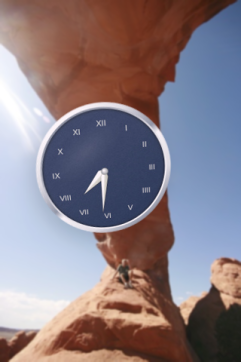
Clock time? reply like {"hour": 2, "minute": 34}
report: {"hour": 7, "minute": 31}
